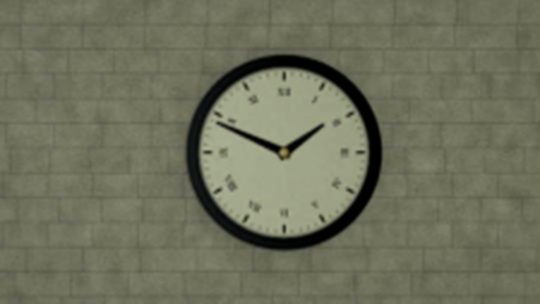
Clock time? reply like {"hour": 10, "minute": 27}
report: {"hour": 1, "minute": 49}
